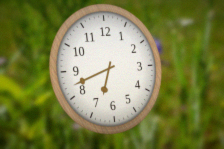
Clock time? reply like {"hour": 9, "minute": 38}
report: {"hour": 6, "minute": 42}
